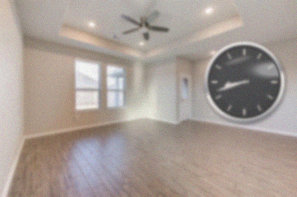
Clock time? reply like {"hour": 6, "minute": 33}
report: {"hour": 8, "minute": 42}
